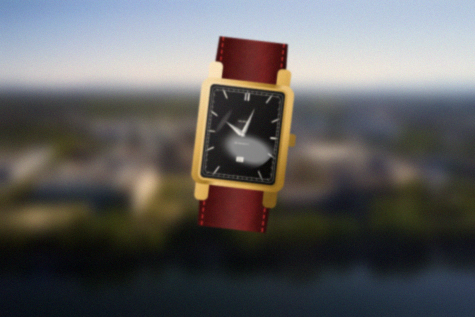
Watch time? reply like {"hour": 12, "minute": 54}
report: {"hour": 10, "minute": 3}
